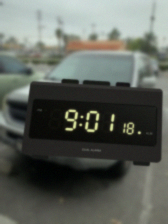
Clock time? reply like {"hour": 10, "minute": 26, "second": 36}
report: {"hour": 9, "minute": 1, "second": 18}
